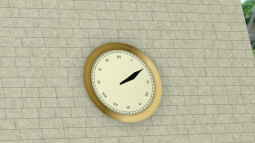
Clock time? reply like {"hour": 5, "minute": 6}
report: {"hour": 2, "minute": 10}
